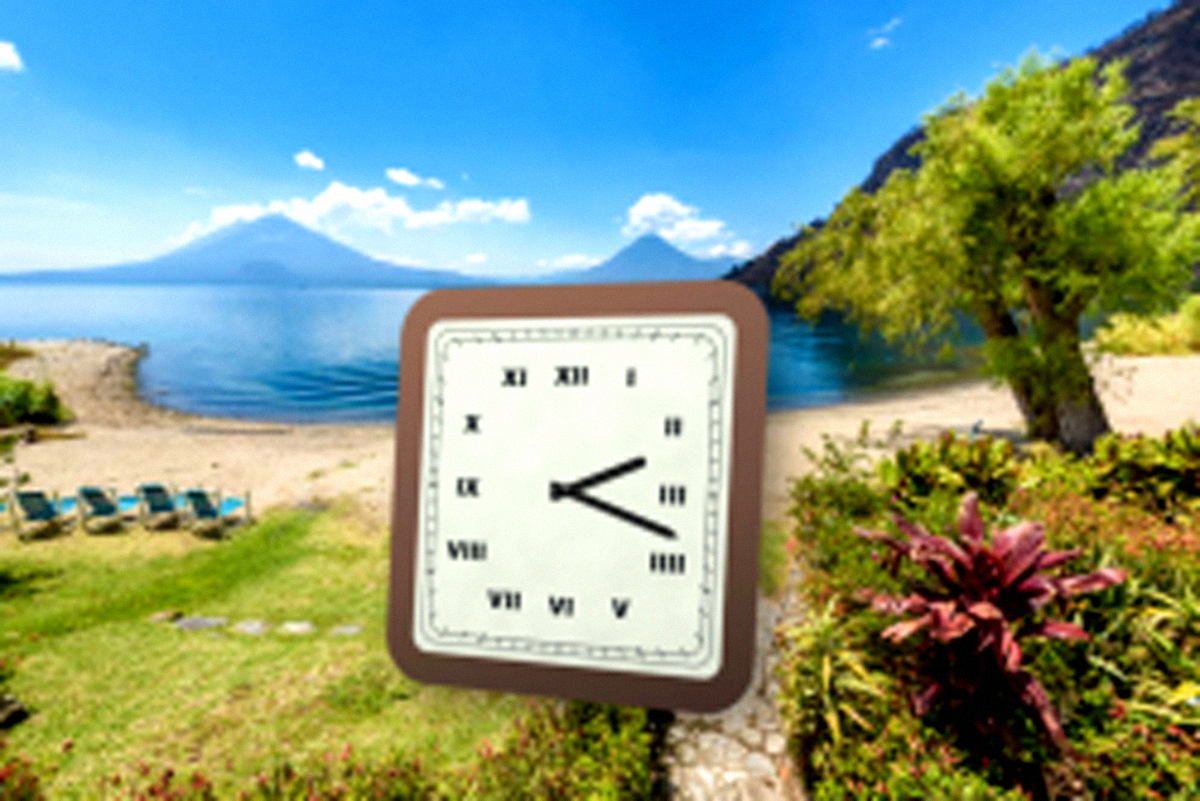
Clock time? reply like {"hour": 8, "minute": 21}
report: {"hour": 2, "minute": 18}
